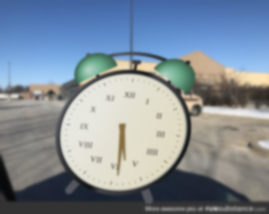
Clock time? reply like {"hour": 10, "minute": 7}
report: {"hour": 5, "minute": 29}
